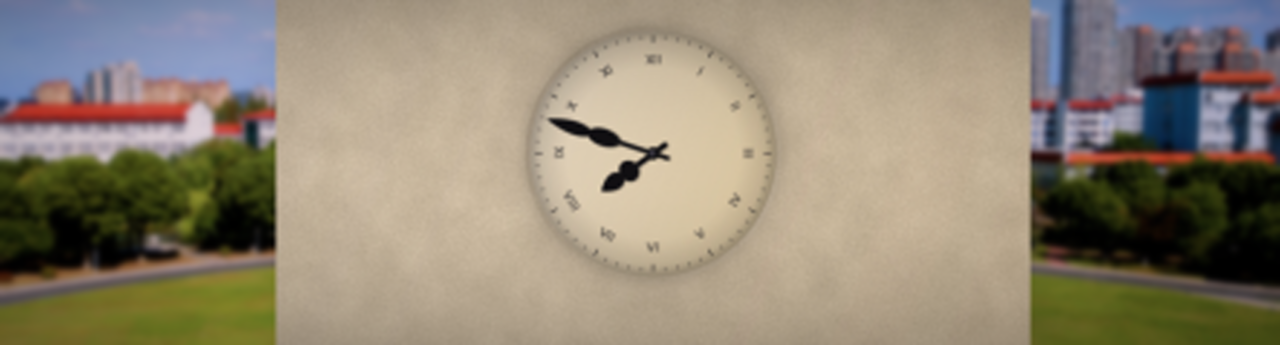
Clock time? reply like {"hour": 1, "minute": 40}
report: {"hour": 7, "minute": 48}
